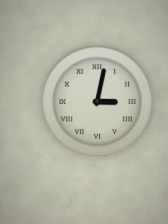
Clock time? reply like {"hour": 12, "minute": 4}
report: {"hour": 3, "minute": 2}
